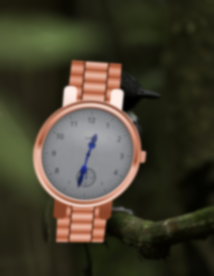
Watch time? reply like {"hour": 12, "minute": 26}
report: {"hour": 12, "minute": 32}
